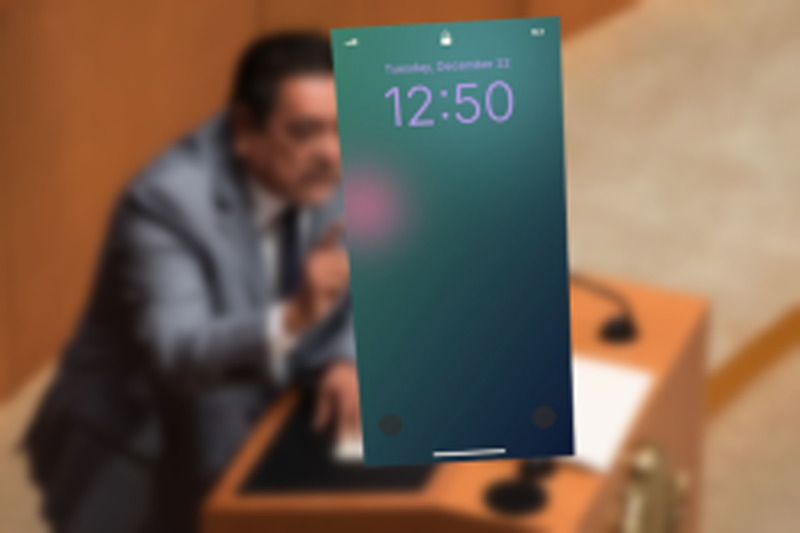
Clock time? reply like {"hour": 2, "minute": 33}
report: {"hour": 12, "minute": 50}
